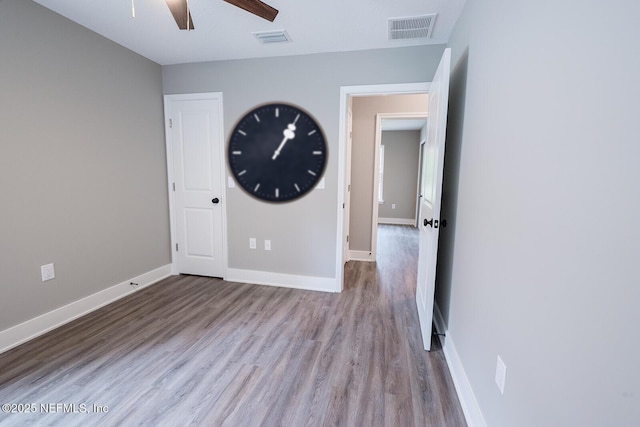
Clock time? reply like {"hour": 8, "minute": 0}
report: {"hour": 1, "minute": 5}
